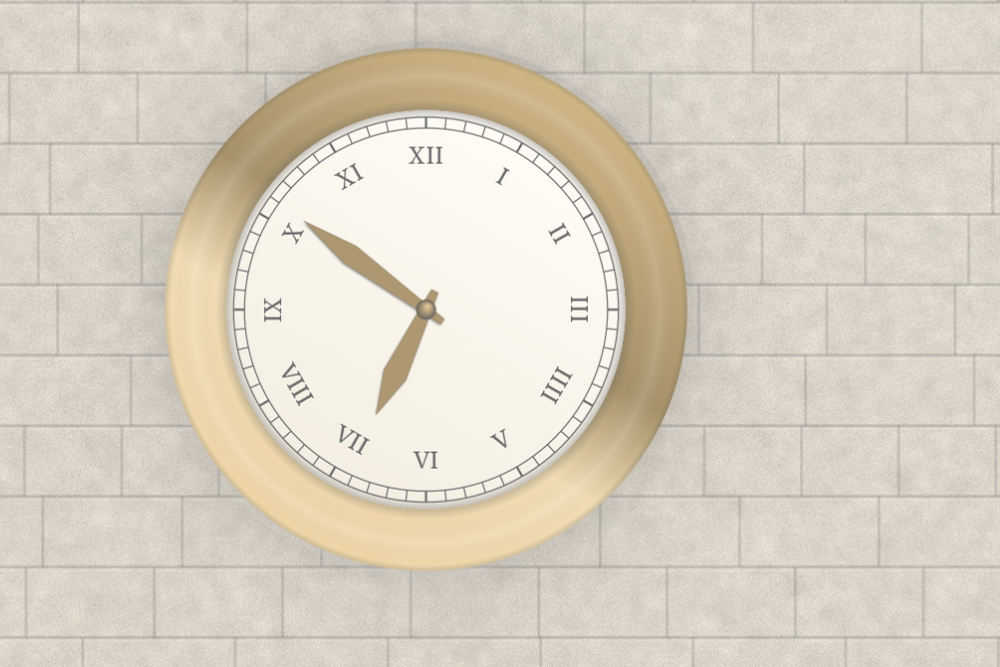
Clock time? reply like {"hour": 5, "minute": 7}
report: {"hour": 6, "minute": 51}
